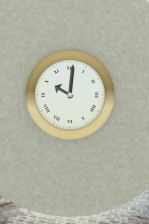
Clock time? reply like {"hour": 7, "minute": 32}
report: {"hour": 10, "minute": 1}
